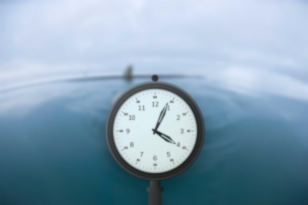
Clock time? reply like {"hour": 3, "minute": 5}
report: {"hour": 4, "minute": 4}
